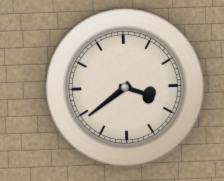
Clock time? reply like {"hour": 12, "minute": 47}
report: {"hour": 3, "minute": 39}
